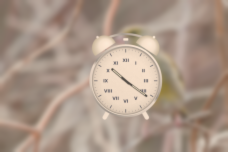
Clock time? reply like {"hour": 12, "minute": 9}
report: {"hour": 10, "minute": 21}
